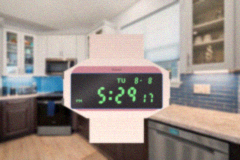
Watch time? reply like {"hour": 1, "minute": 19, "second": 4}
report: {"hour": 5, "minute": 29, "second": 17}
